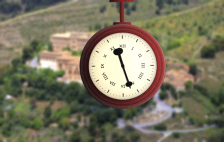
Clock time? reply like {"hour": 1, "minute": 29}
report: {"hour": 11, "minute": 27}
